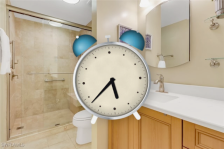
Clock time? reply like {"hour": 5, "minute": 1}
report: {"hour": 5, "minute": 38}
